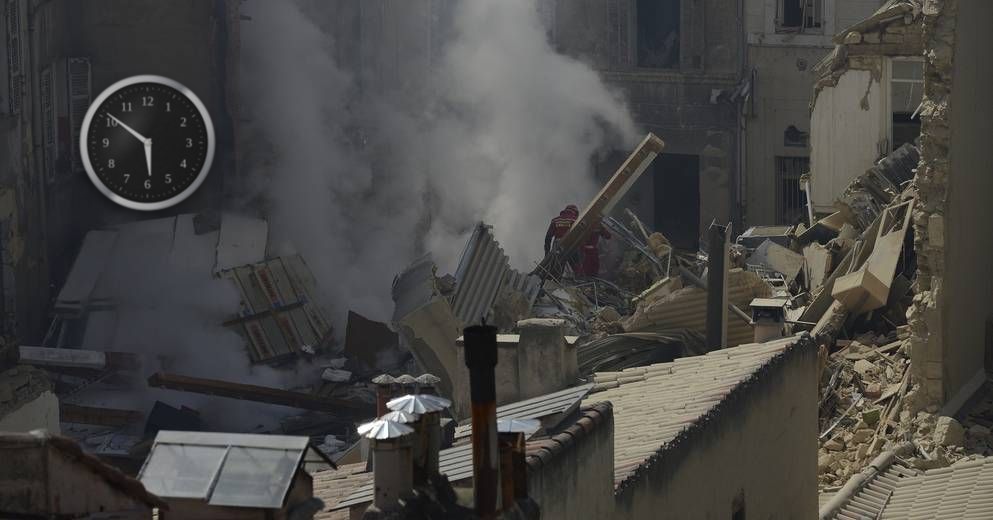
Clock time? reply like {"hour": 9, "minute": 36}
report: {"hour": 5, "minute": 51}
